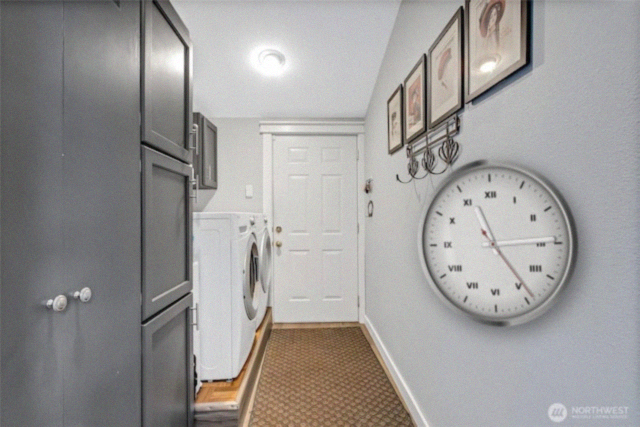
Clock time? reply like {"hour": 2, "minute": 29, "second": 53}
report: {"hour": 11, "minute": 14, "second": 24}
